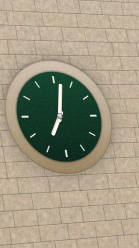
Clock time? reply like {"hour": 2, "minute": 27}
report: {"hour": 7, "minute": 2}
